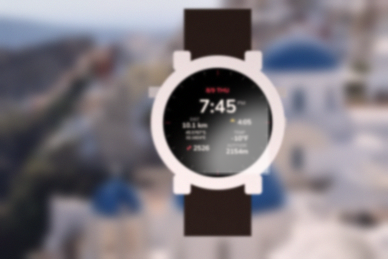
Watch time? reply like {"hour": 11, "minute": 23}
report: {"hour": 7, "minute": 45}
